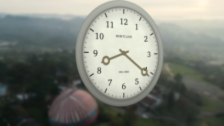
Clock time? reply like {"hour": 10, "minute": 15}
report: {"hour": 8, "minute": 21}
